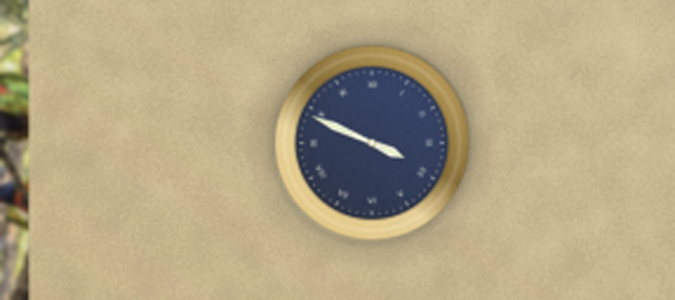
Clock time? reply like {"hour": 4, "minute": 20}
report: {"hour": 3, "minute": 49}
